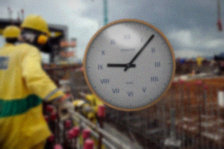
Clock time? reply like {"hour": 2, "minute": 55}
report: {"hour": 9, "minute": 7}
